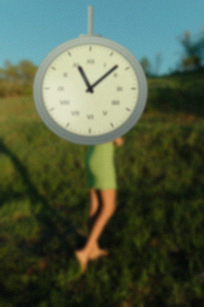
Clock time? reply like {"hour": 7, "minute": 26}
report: {"hour": 11, "minute": 8}
